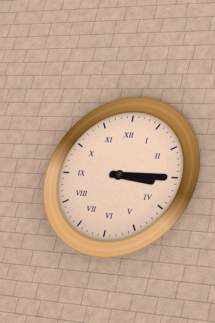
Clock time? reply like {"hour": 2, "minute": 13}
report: {"hour": 3, "minute": 15}
